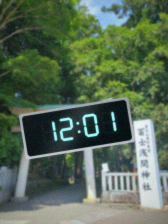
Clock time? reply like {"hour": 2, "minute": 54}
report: {"hour": 12, "minute": 1}
